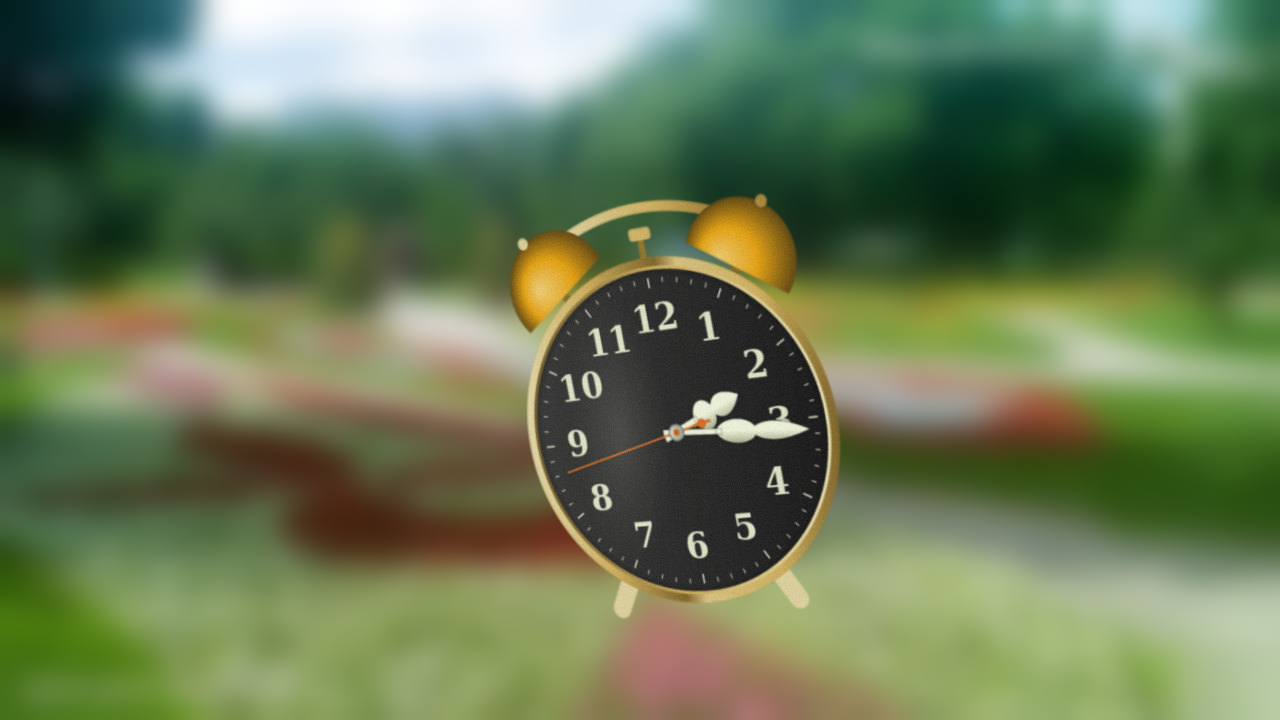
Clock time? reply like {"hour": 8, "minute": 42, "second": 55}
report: {"hour": 2, "minute": 15, "second": 43}
